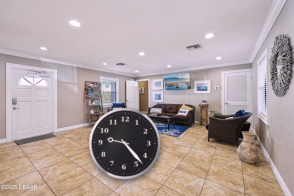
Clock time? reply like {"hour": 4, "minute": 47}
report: {"hour": 9, "minute": 23}
